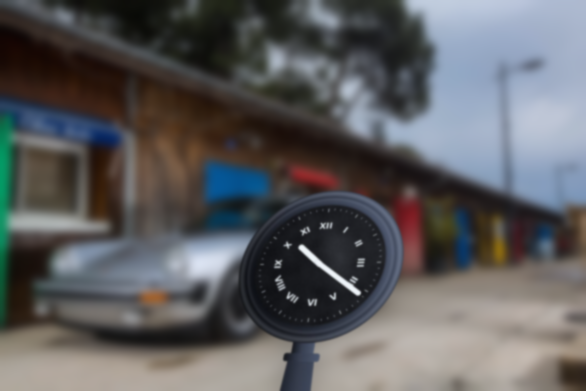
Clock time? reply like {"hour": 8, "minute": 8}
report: {"hour": 10, "minute": 21}
